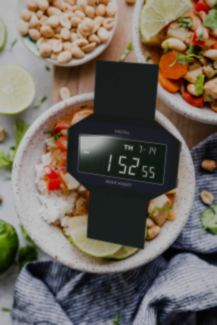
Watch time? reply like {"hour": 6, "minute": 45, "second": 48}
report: {"hour": 1, "minute": 52, "second": 55}
